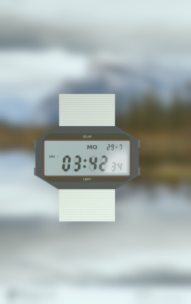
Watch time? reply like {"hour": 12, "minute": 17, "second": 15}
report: {"hour": 3, "minute": 42, "second": 34}
